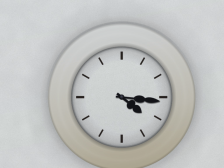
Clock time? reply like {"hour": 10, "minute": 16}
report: {"hour": 4, "minute": 16}
